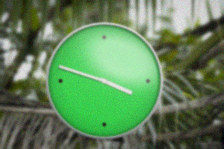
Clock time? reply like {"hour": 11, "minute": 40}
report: {"hour": 3, "minute": 48}
